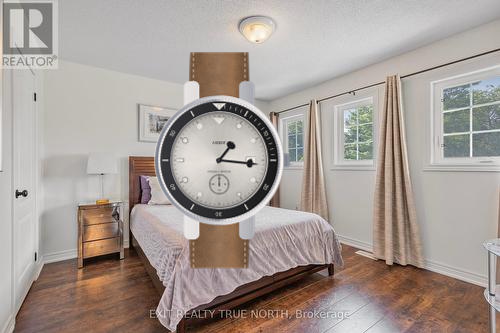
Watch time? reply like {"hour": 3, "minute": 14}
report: {"hour": 1, "minute": 16}
